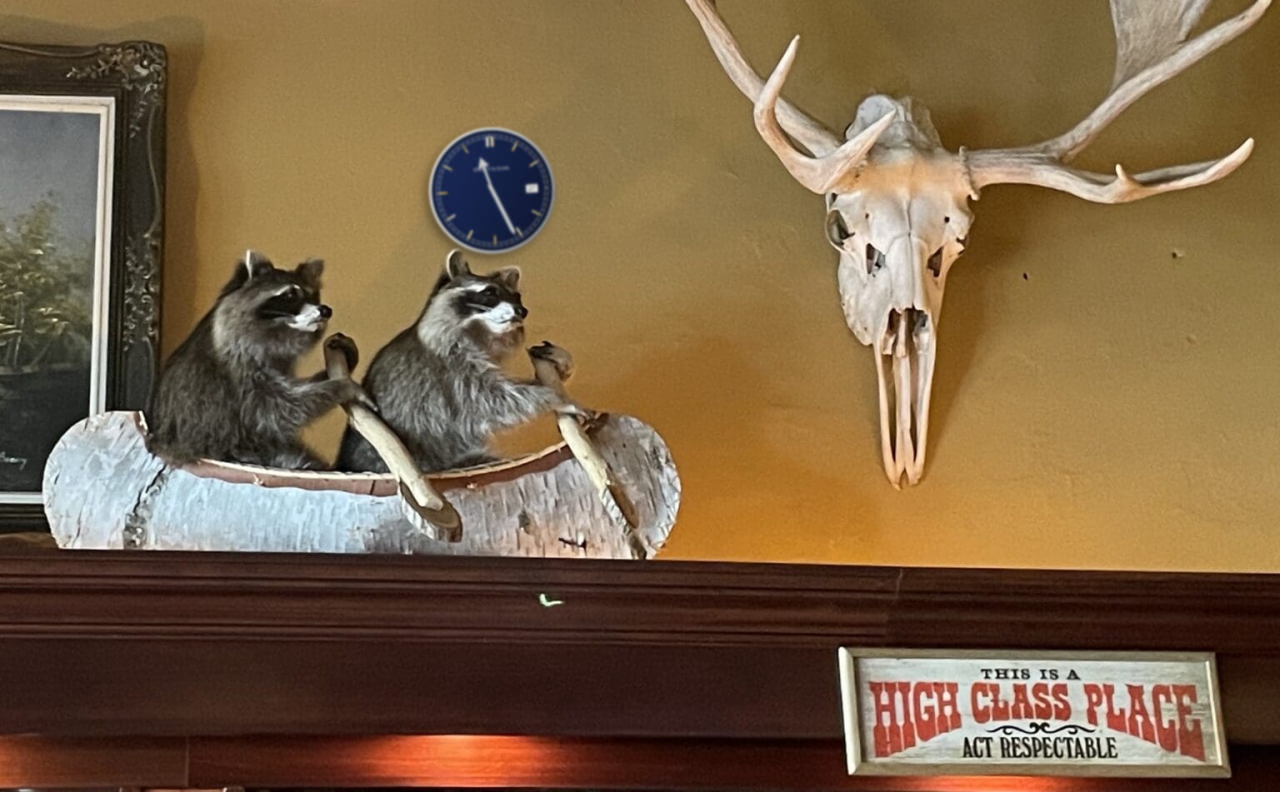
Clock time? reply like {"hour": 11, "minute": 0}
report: {"hour": 11, "minute": 26}
